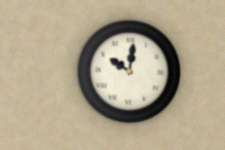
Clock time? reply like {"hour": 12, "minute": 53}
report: {"hour": 10, "minute": 1}
